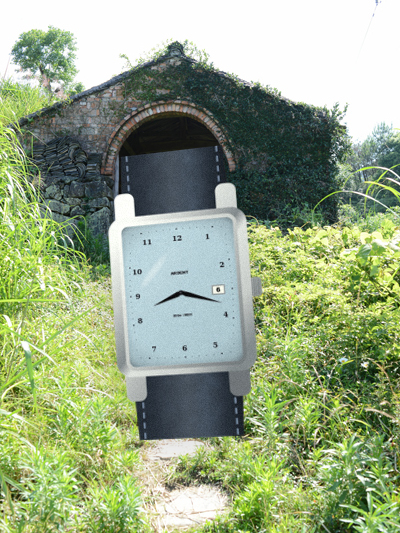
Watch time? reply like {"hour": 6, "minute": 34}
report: {"hour": 8, "minute": 18}
